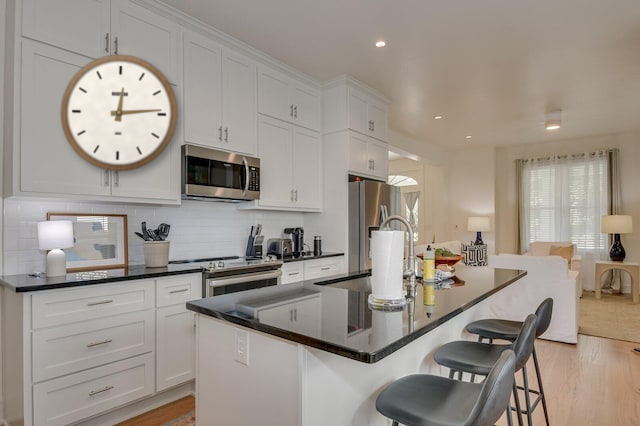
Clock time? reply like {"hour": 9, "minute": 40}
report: {"hour": 12, "minute": 14}
